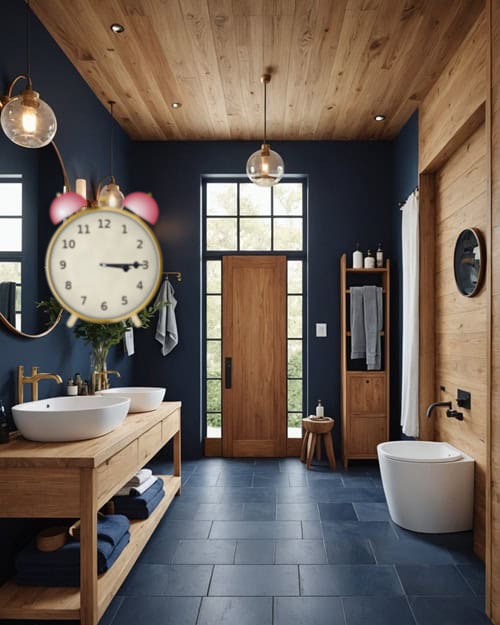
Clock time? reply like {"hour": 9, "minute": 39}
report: {"hour": 3, "minute": 15}
